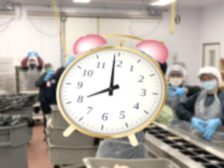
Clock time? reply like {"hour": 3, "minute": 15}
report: {"hour": 7, "minute": 59}
